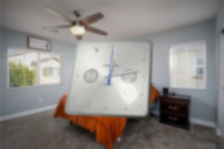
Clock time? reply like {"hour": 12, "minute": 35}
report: {"hour": 12, "minute": 13}
